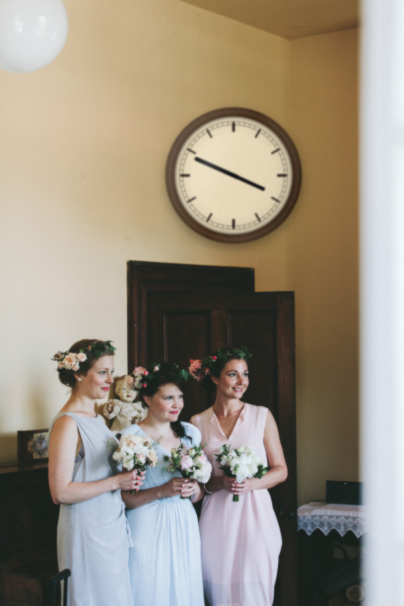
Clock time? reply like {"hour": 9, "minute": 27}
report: {"hour": 3, "minute": 49}
